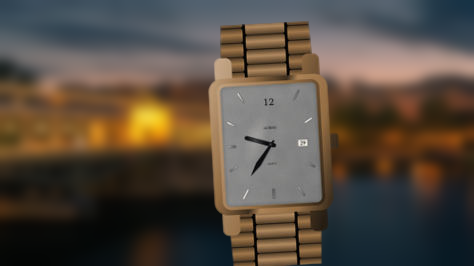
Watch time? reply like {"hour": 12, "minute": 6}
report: {"hour": 9, "minute": 36}
